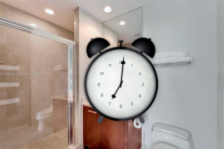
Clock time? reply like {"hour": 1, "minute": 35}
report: {"hour": 7, "minute": 1}
